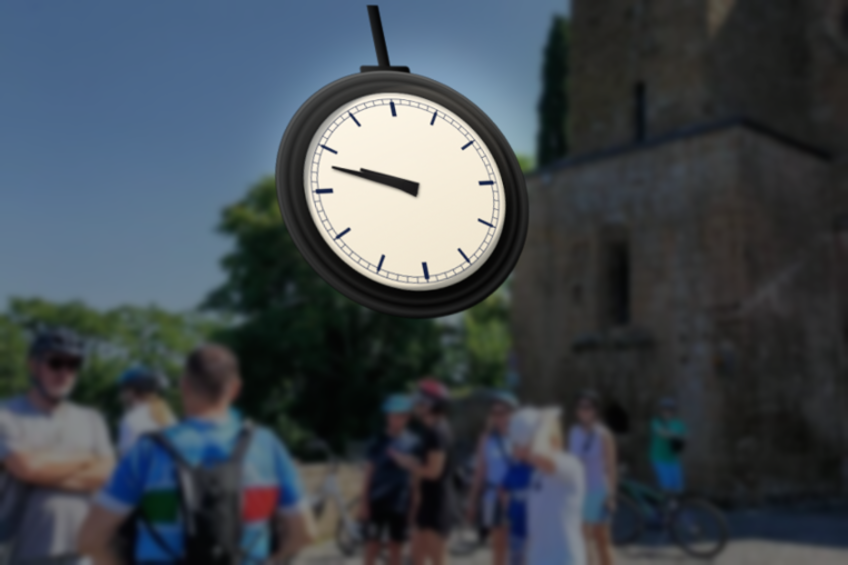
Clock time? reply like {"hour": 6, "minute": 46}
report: {"hour": 9, "minute": 48}
